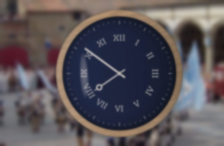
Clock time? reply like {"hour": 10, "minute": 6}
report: {"hour": 7, "minute": 51}
